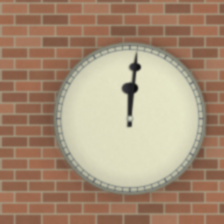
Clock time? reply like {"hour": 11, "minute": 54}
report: {"hour": 12, "minute": 1}
